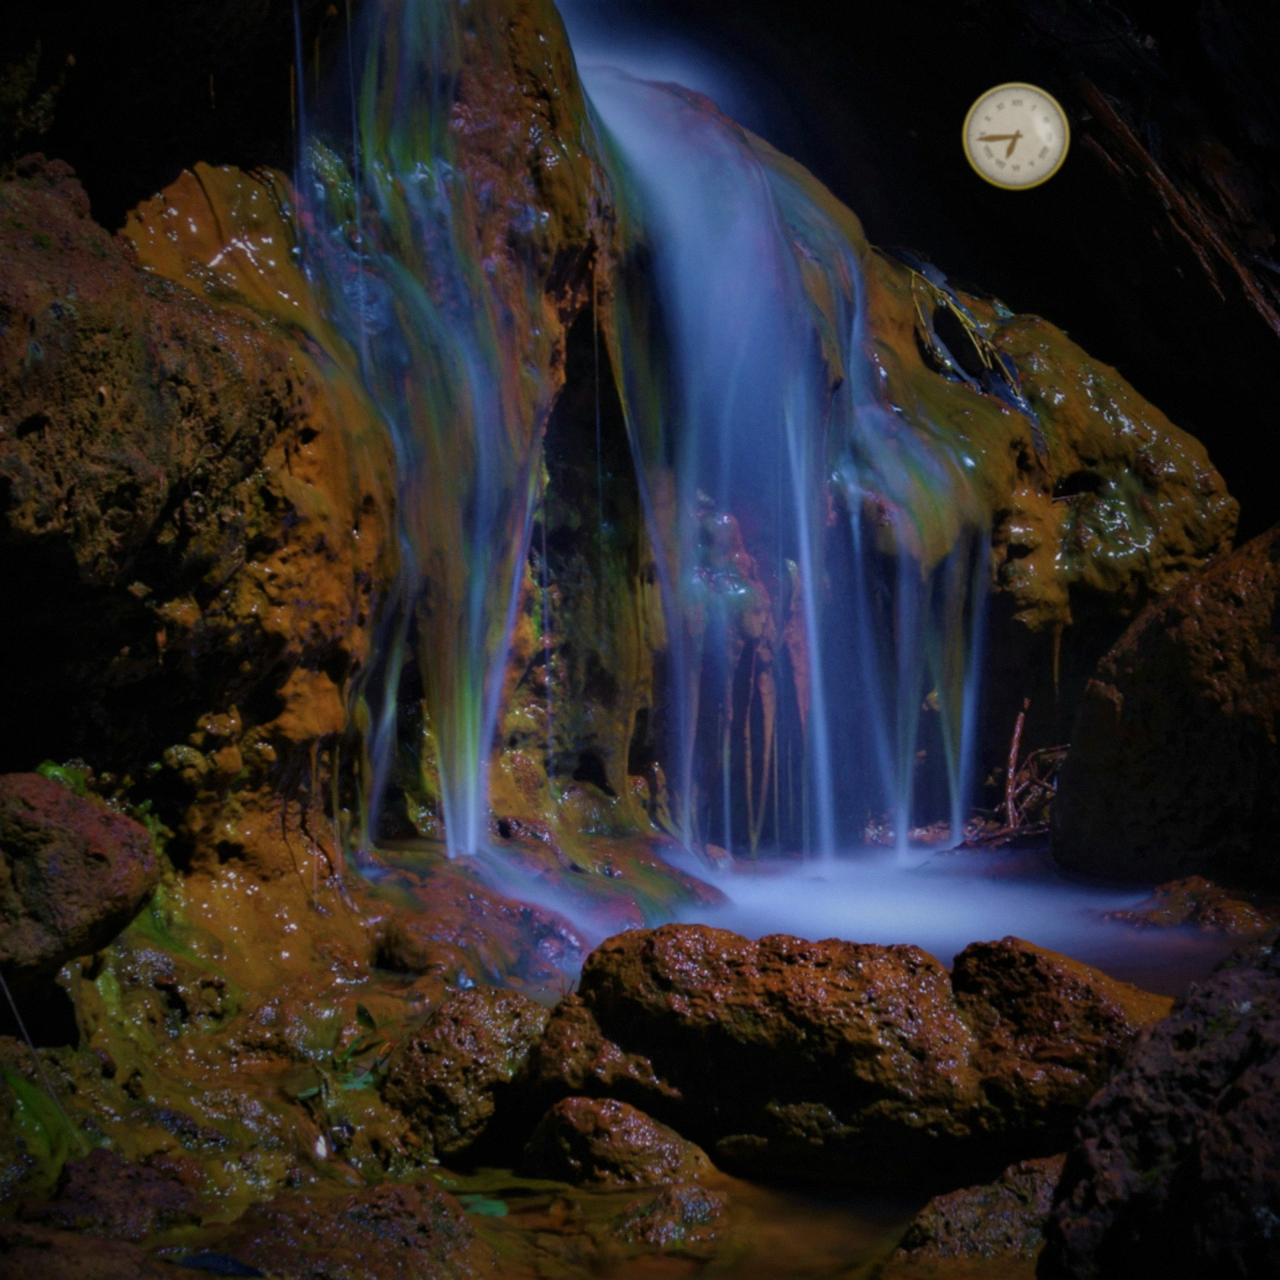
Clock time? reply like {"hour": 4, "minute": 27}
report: {"hour": 6, "minute": 44}
